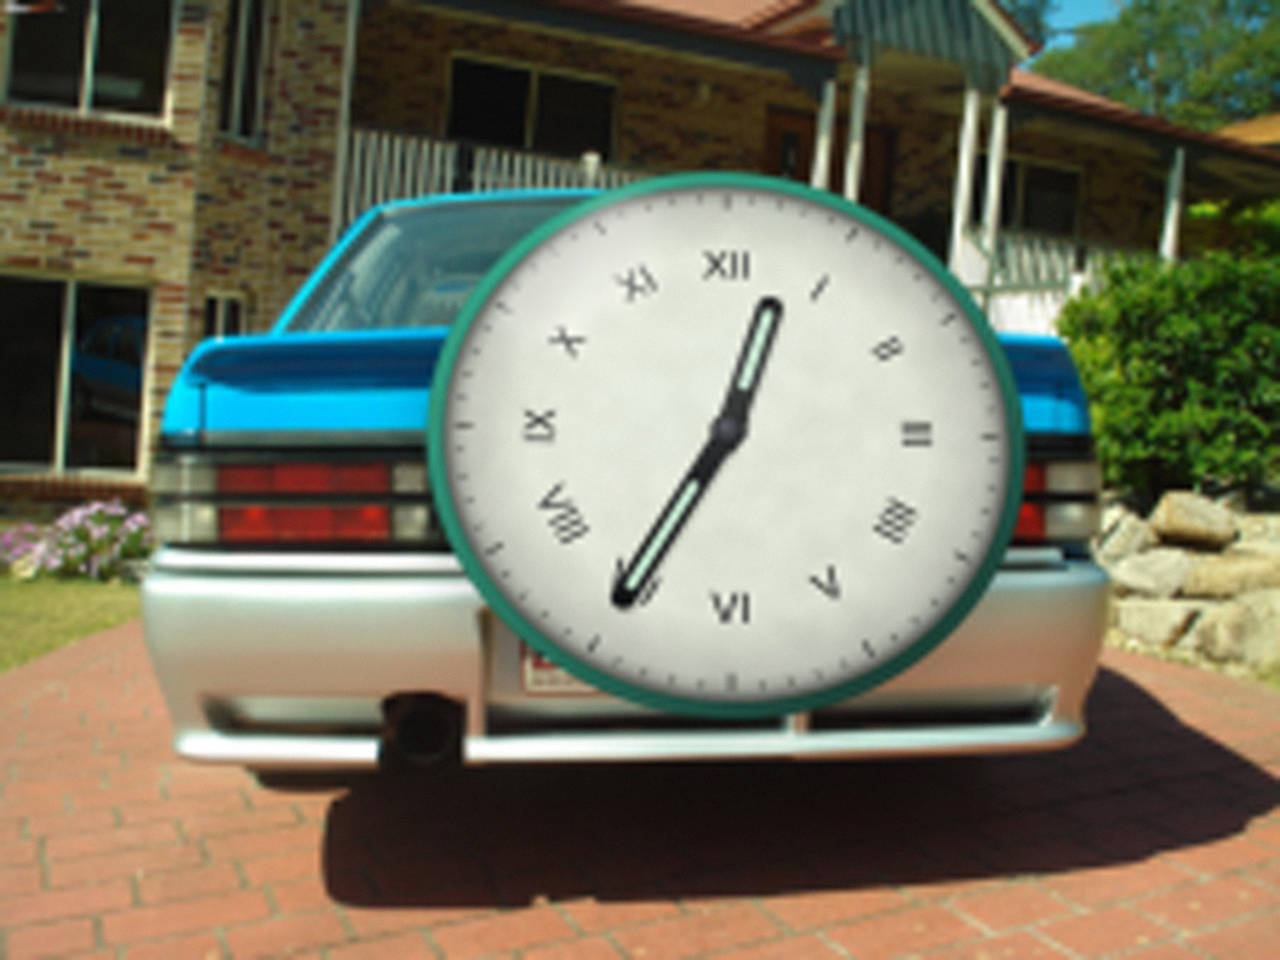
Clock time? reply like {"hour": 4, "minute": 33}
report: {"hour": 12, "minute": 35}
